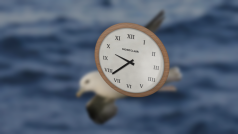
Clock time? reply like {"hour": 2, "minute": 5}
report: {"hour": 9, "minute": 38}
